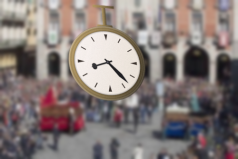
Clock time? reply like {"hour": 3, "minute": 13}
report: {"hour": 8, "minute": 23}
